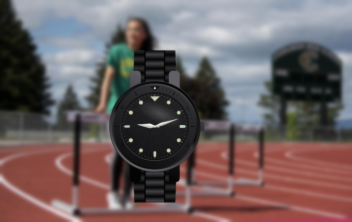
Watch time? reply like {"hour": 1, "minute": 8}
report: {"hour": 9, "minute": 12}
